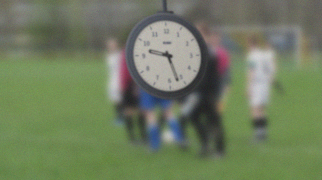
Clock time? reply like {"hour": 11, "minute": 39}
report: {"hour": 9, "minute": 27}
